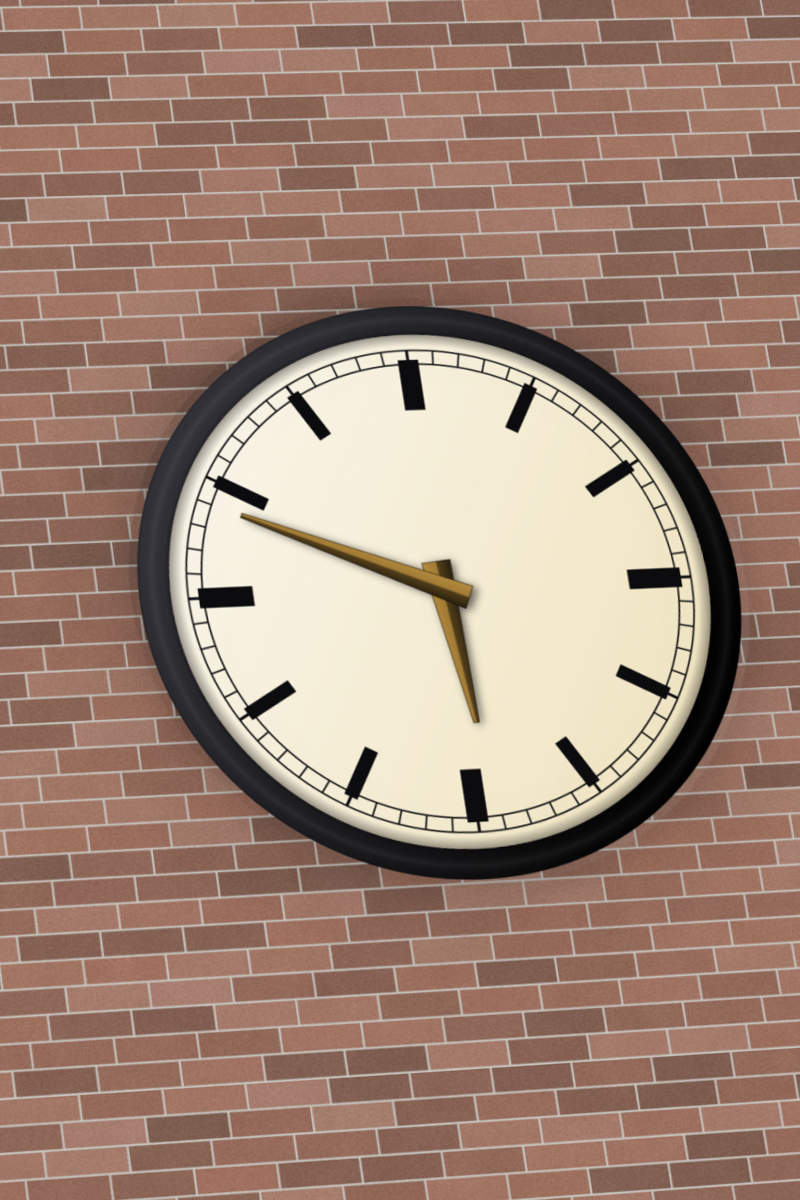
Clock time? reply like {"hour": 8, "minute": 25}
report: {"hour": 5, "minute": 49}
